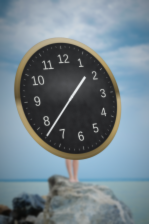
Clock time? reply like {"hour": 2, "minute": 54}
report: {"hour": 1, "minute": 38}
